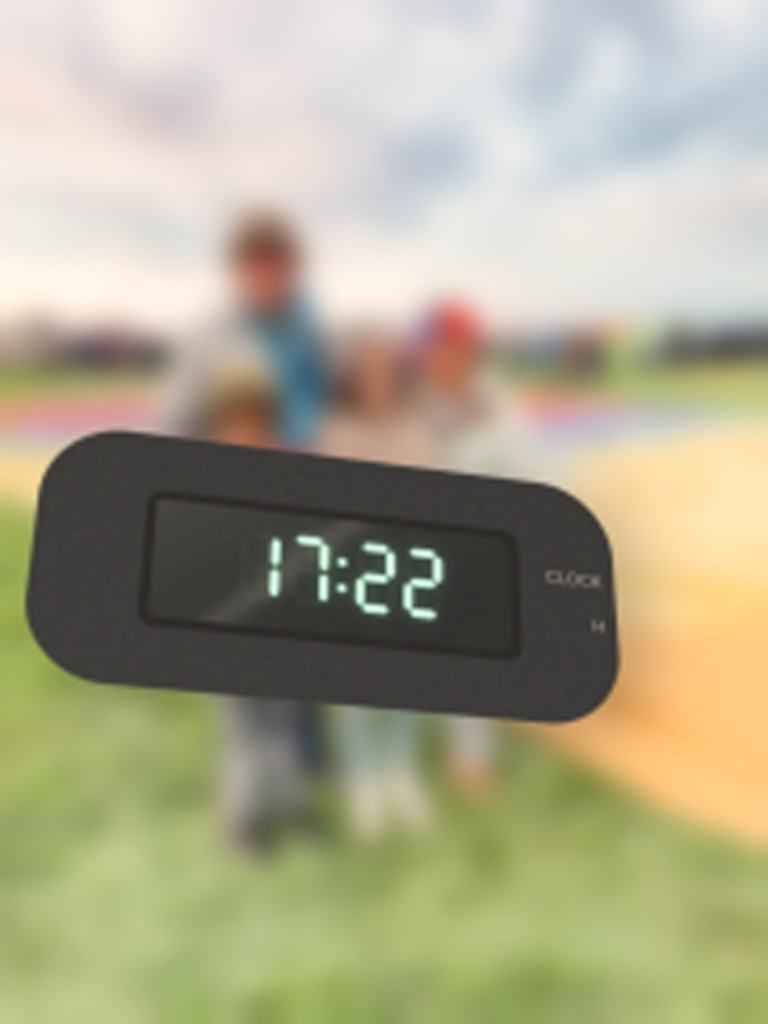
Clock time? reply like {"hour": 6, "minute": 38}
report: {"hour": 17, "minute": 22}
